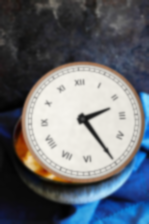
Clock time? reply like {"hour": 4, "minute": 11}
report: {"hour": 2, "minute": 25}
